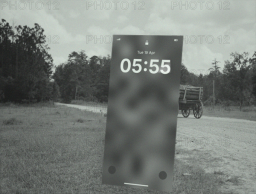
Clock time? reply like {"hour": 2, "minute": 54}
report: {"hour": 5, "minute": 55}
